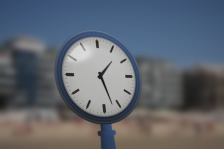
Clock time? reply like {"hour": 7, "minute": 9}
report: {"hour": 1, "minute": 27}
